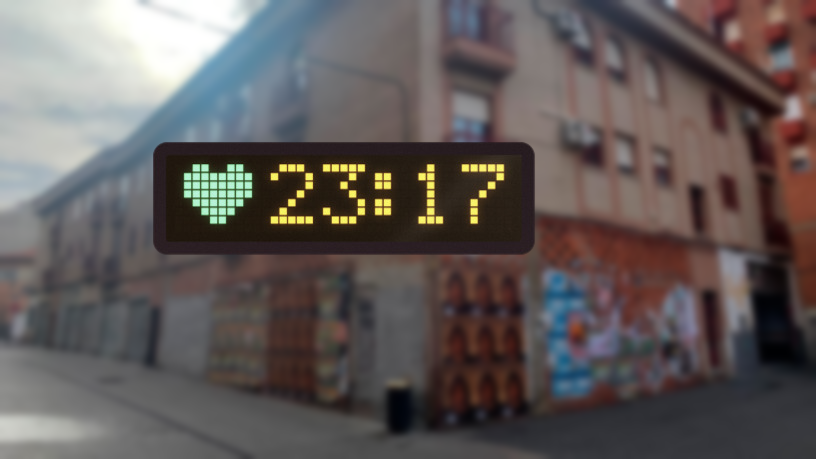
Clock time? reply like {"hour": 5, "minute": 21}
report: {"hour": 23, "minute": 17}
